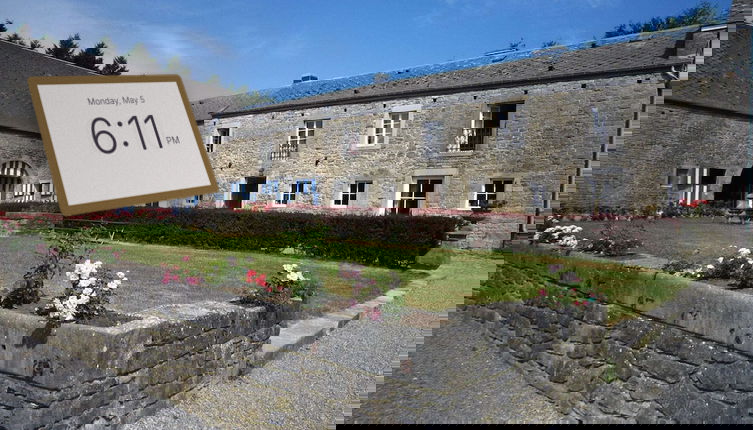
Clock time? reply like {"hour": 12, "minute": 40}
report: {"hour": 6, "minute": 11}
